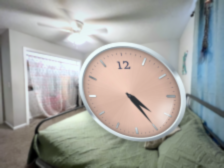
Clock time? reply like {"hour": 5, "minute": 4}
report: {"hour": 4, "minute": 25}
